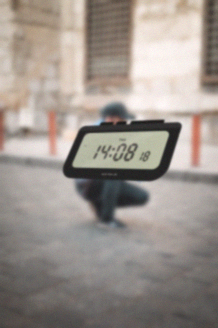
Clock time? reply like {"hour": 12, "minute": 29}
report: {"hour": 14, "minute": 8}
